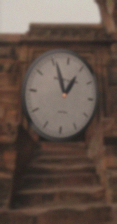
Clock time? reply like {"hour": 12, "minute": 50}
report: {"hour": 12, "minute": 56}
